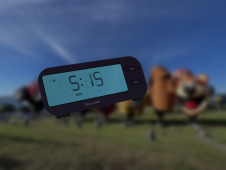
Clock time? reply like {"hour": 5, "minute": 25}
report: {"hour": 5, "minute": 15}
